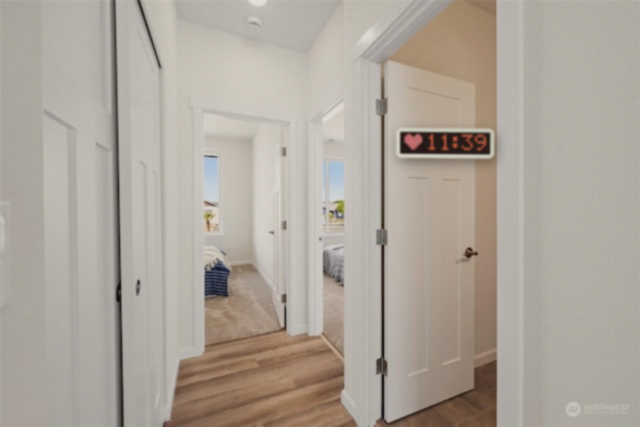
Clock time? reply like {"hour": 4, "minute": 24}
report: {"hour": 11, "minute": 39}
